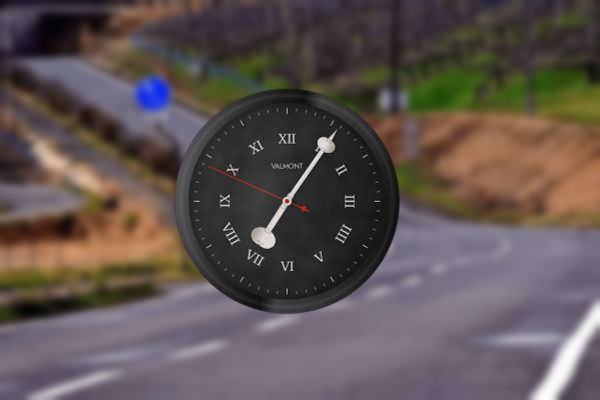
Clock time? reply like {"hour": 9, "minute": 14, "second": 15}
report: {"hour": 7, "minute": 5, "second": 49}
